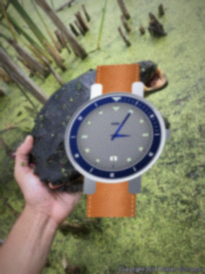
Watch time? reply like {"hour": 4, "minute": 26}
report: {"hour": 3, "minute": 5}
